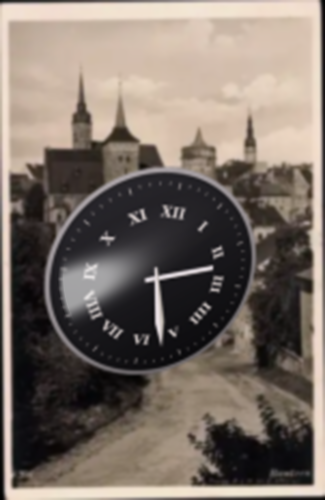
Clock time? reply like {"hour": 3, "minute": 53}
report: {"hour": 2, "minute": 27}
